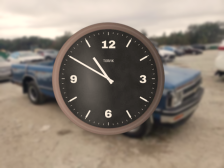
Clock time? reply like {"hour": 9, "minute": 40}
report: {"hour": 10, "minute": 50}
